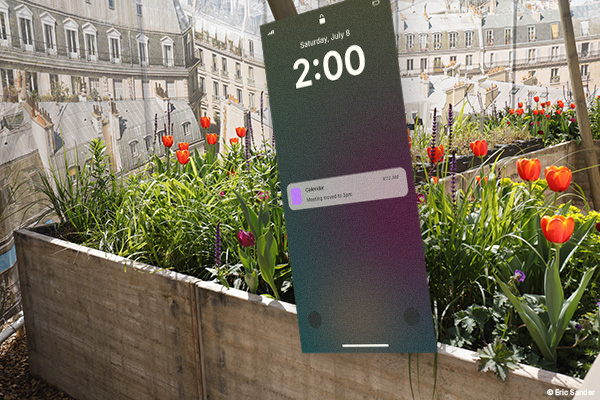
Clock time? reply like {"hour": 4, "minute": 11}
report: {"hour": 2, "minute": 0}
